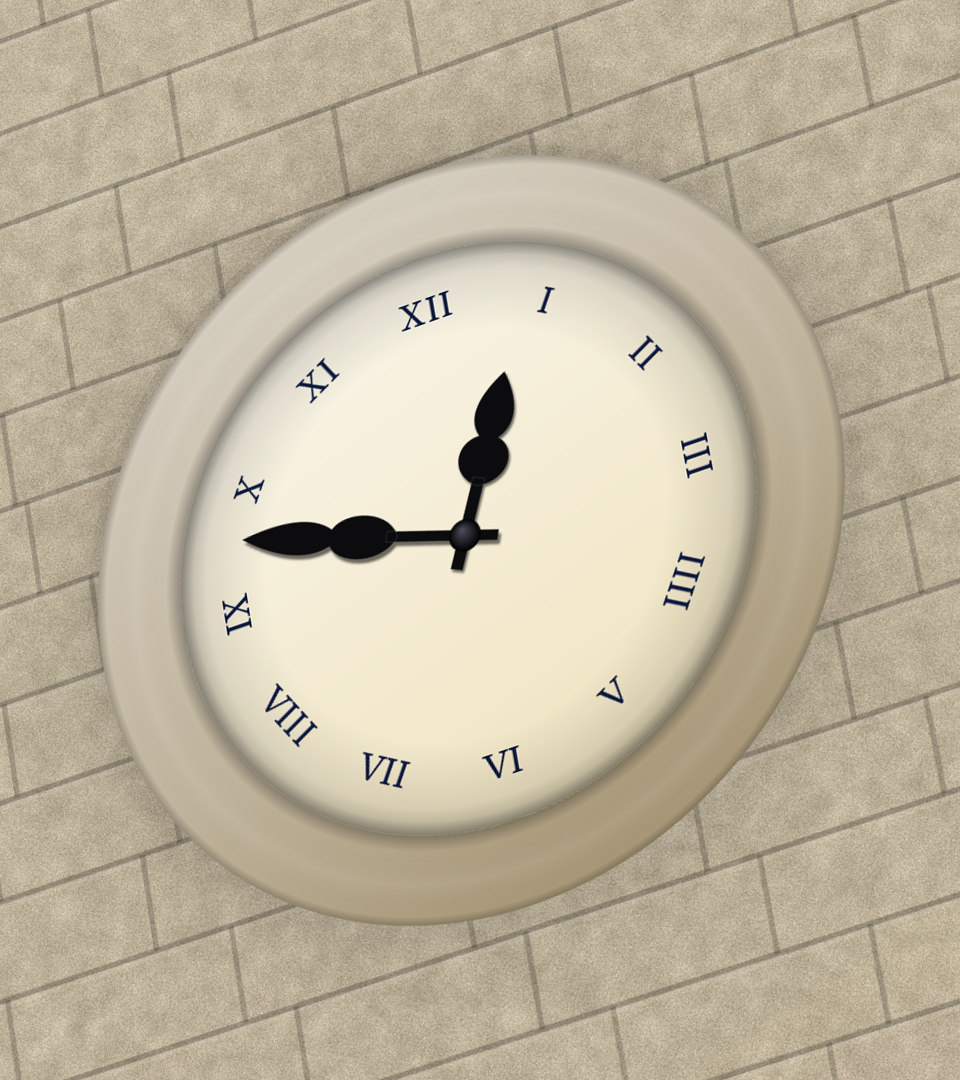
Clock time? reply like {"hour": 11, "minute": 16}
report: {"hour": 12, "minute": 48}
